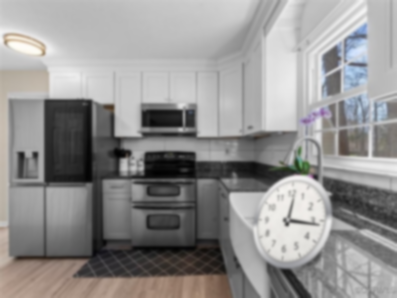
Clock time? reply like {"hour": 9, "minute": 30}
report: {"hour": 12, "minute": 16}
